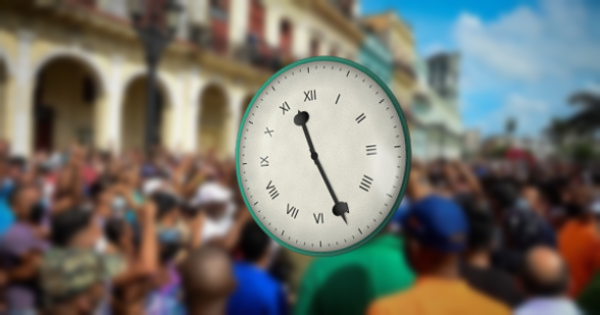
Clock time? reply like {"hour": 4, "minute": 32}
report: {"hour": 11, "minute": 26}
